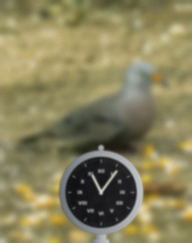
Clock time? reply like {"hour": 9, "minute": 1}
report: {"hour": 11, "minute": 6}
